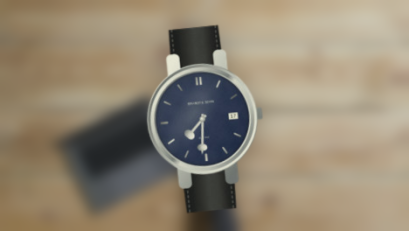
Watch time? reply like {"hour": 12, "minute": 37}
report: {"hour": 7, "minute": 31}
